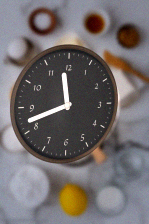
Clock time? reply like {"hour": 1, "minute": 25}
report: {"hour": 11, "minute": 42}
